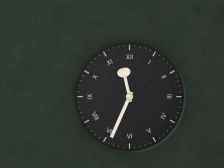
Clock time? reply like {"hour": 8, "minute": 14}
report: {"hour": 11, "minute": 34}
